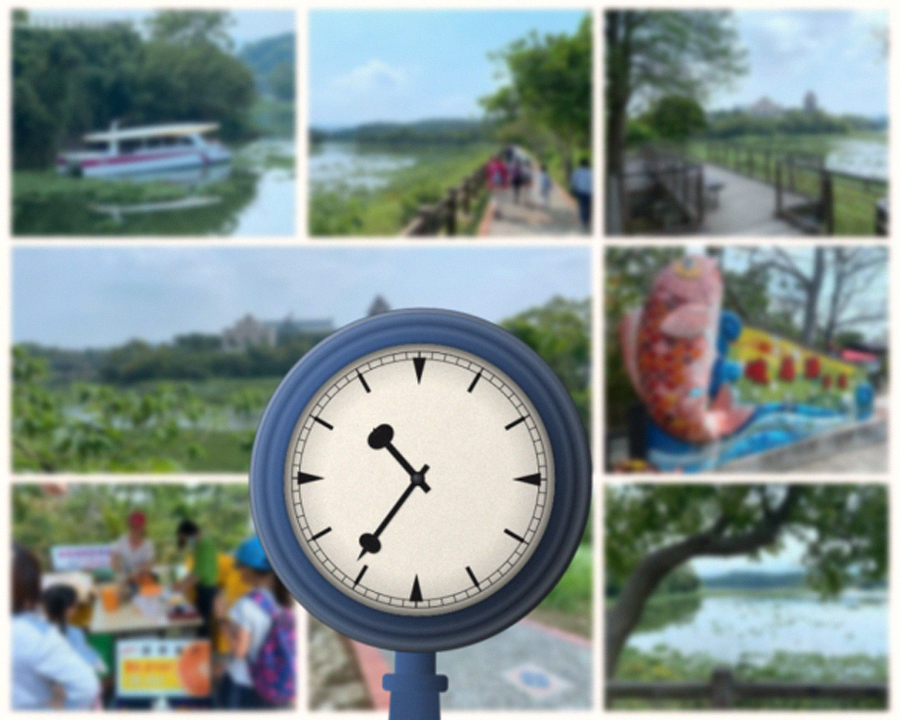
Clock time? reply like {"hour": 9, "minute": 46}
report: {"hour": 10, "minute": 36}
